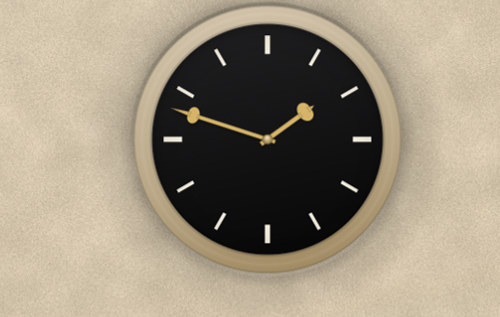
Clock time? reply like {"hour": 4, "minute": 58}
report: {"hour": 1, "minute": 48}
